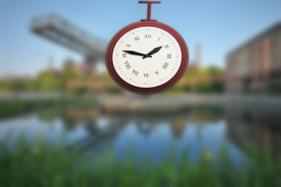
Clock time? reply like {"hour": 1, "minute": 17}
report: {"hour": 1, "minute": 47}
